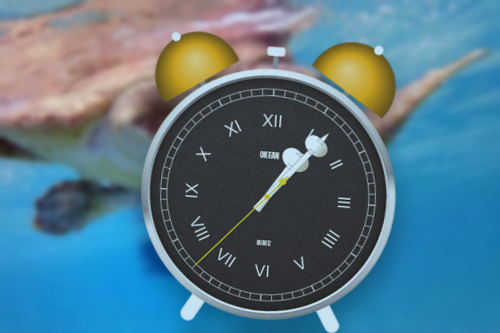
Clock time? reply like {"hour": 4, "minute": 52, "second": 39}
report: {"hour": 1, "minute": 6, "second": 37}
